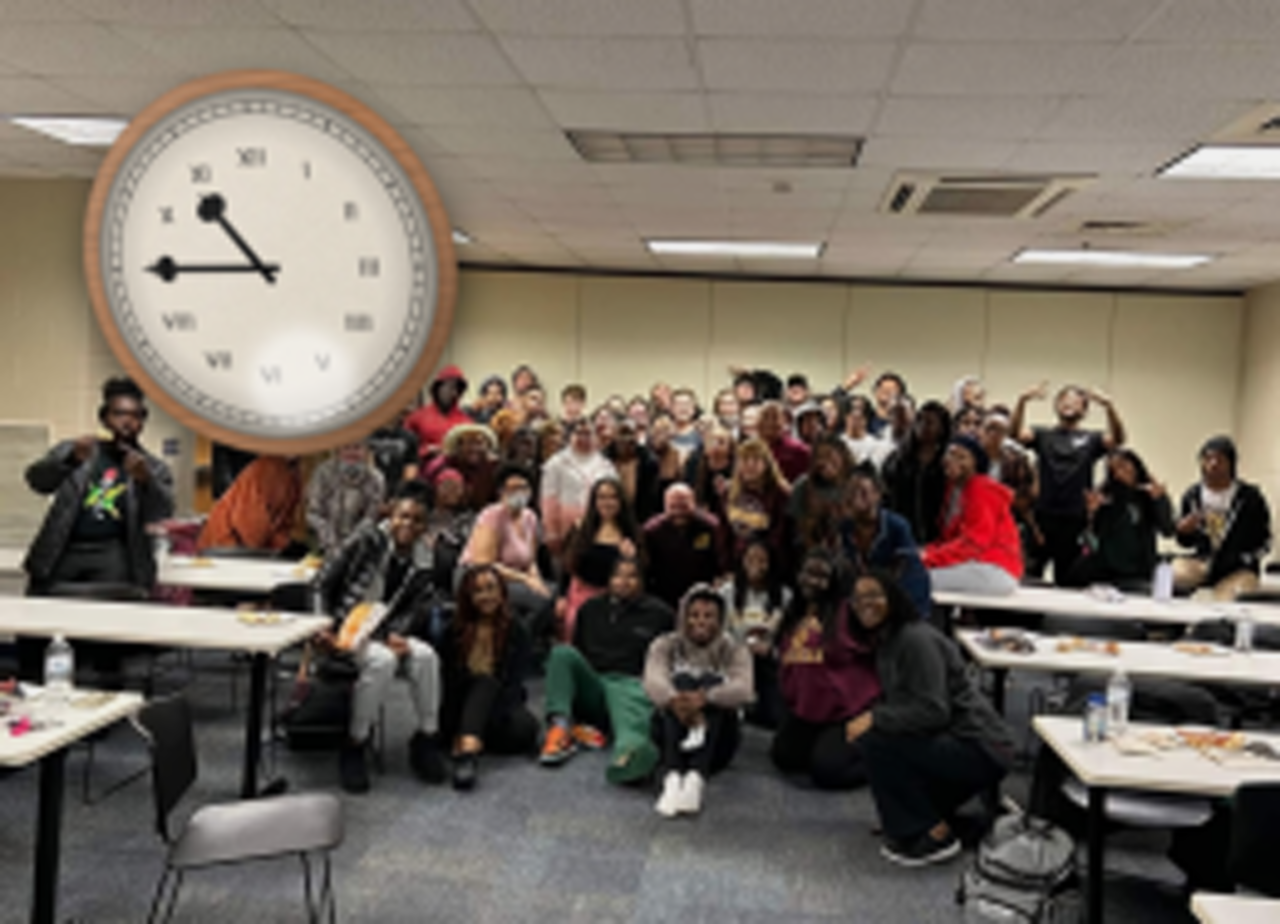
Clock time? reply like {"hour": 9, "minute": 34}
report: {"hour": 10, "minute": 45}
